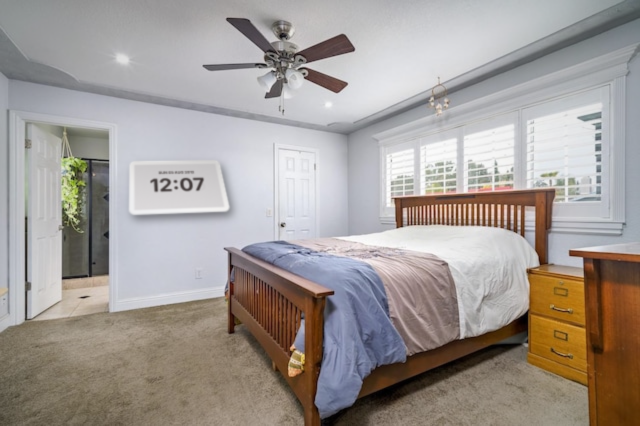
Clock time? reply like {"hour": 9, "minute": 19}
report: {"hour": 12, "minute": 7}
